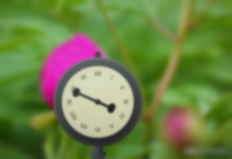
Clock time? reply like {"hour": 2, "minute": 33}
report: {"hour": 3, "minute": 49}
